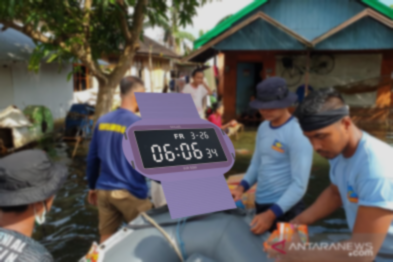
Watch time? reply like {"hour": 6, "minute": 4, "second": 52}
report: {"hour": 6, "minute": 6, "second": 34}
